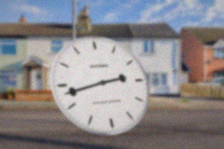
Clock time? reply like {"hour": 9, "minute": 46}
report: {"hour": 2, "minute": 43}
